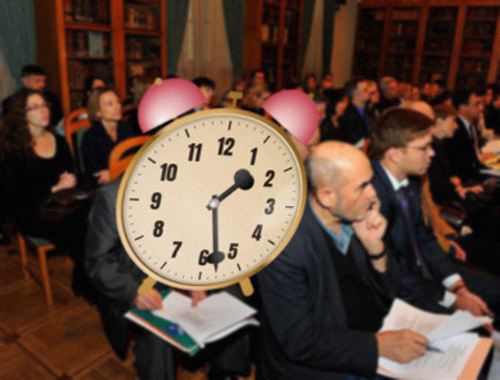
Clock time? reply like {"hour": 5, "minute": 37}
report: {"hour": 1, "minute": 28}
